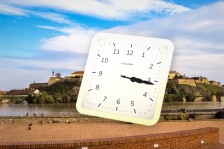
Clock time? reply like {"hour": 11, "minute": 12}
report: {"hour": 3, "minute": 16}
